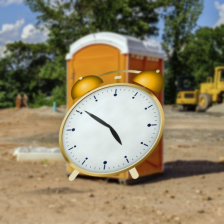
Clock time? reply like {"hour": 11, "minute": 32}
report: {"hour": 4, "minute": 51}
